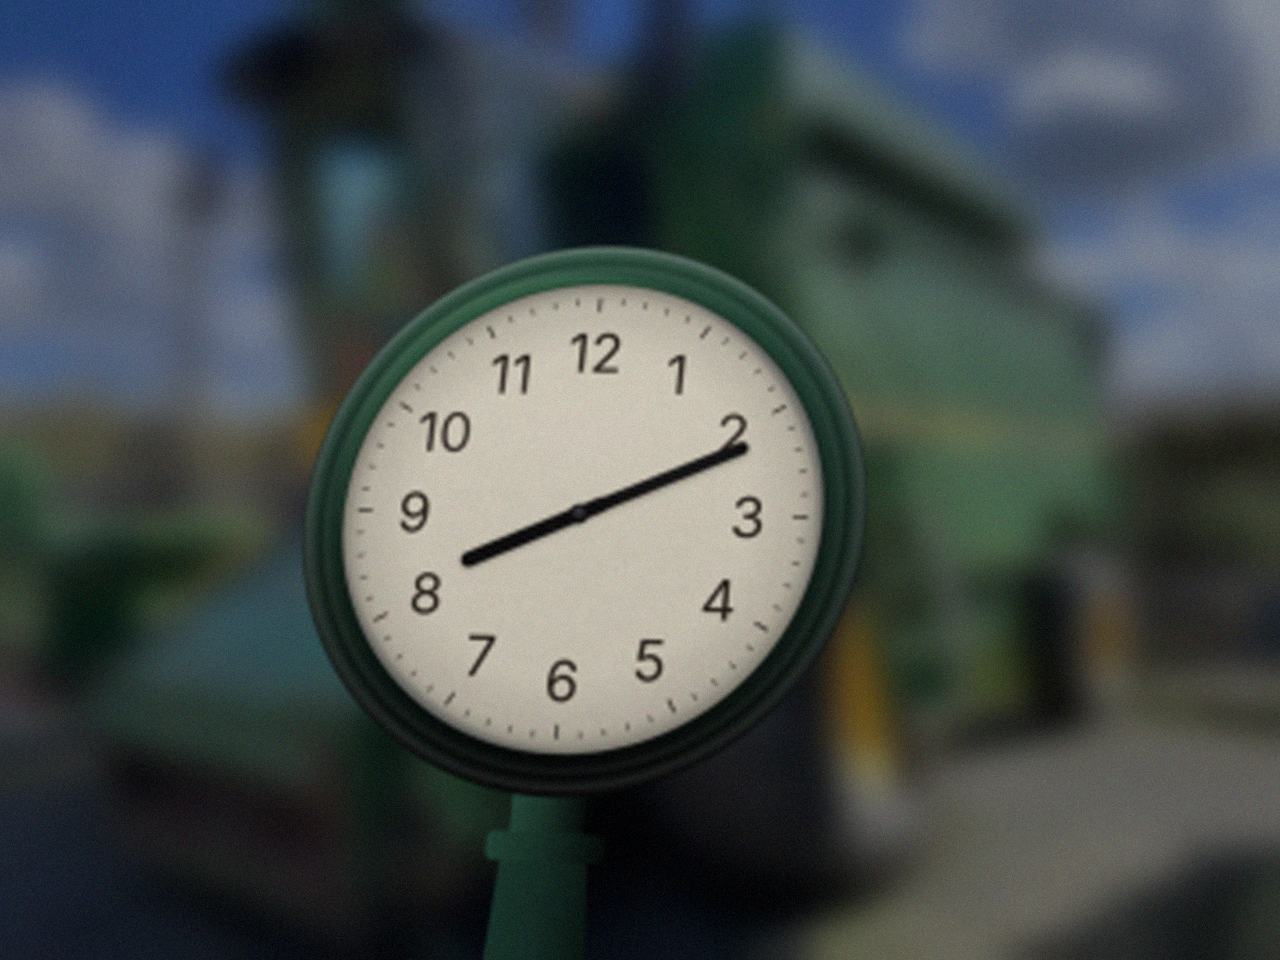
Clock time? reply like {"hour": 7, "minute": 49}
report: {"hour": 8, "minute": 11}
